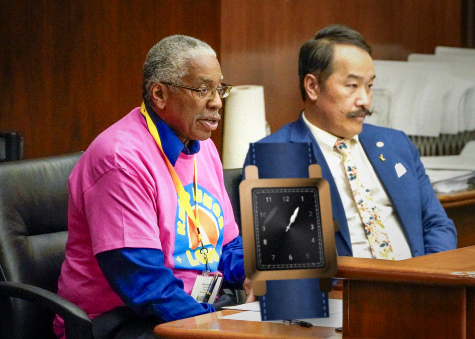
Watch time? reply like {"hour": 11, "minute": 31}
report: {"hour": 1, "minute": 5}
